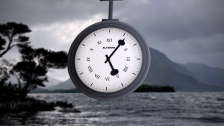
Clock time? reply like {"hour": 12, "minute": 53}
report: {"hour": 5, "minute": 6}
